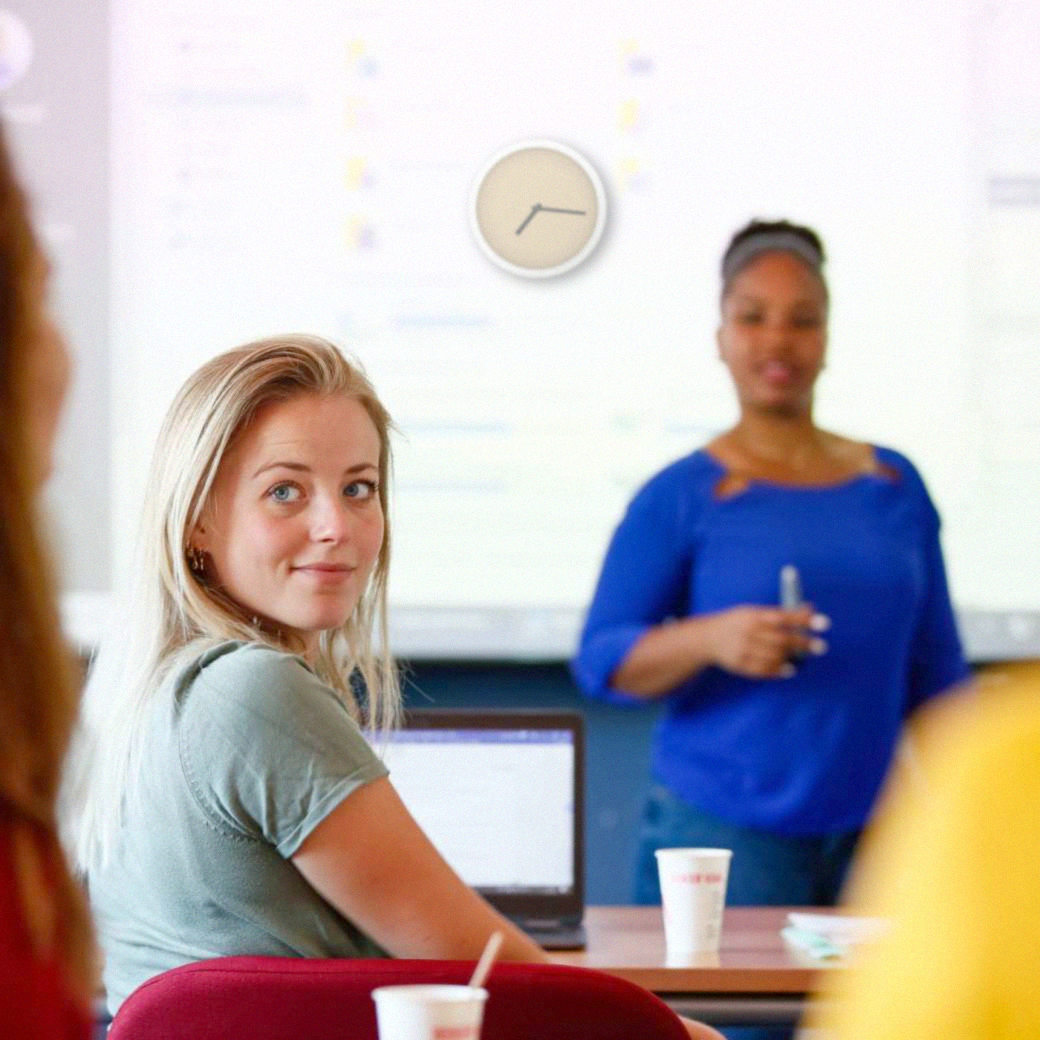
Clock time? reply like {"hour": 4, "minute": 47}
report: {"hour": 7, "minute": 16}
